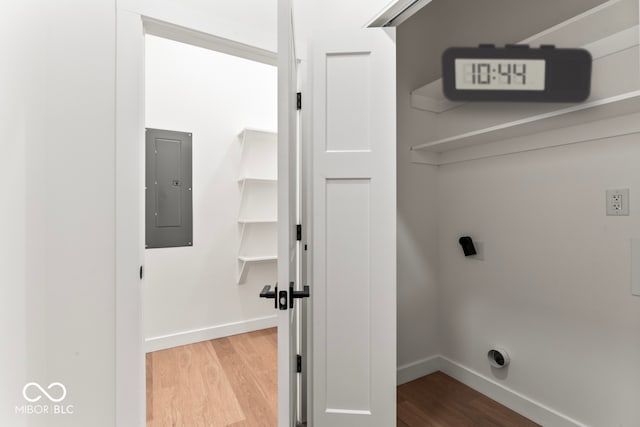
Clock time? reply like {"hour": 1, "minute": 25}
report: {"hour": 10, "minute": 44}
